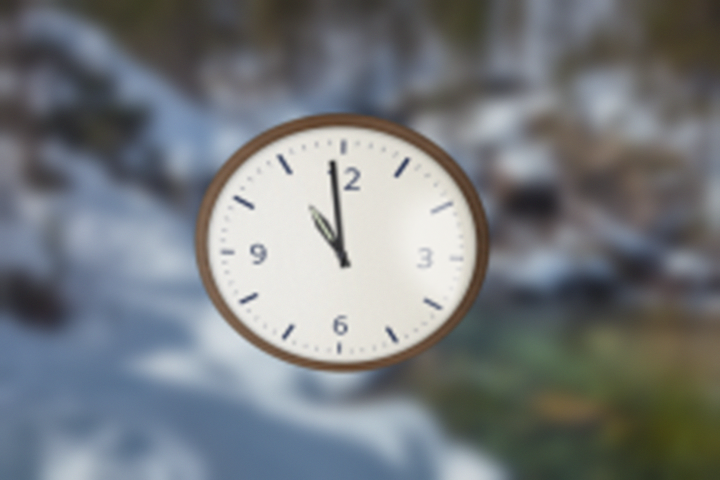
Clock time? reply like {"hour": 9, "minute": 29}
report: {"hour": 10, "minute": 59}
